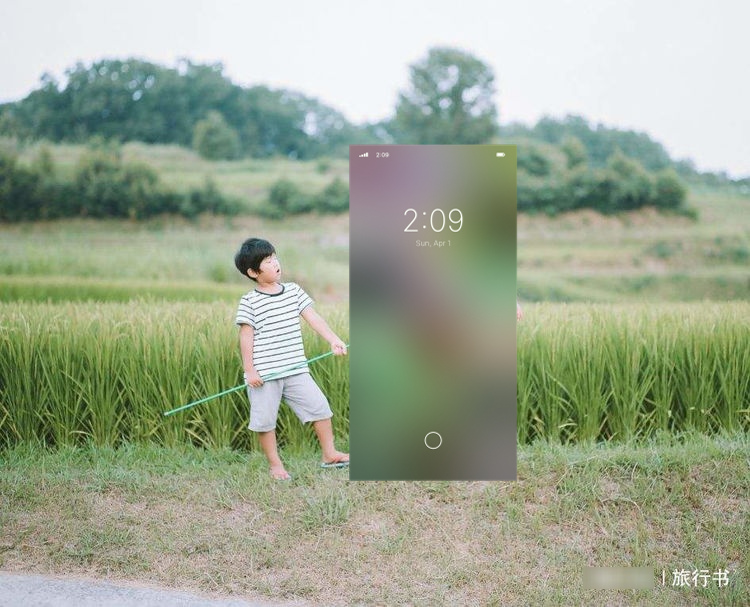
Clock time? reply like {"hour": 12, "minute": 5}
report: {"hour": 2, "minute": 9}
